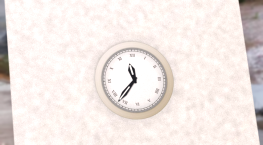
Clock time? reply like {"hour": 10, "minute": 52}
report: {"hour": 11, "minute": 37}
